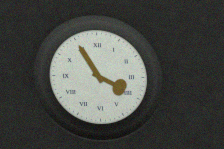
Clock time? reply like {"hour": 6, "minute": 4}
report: {"hour": 3, "minute": 55}
